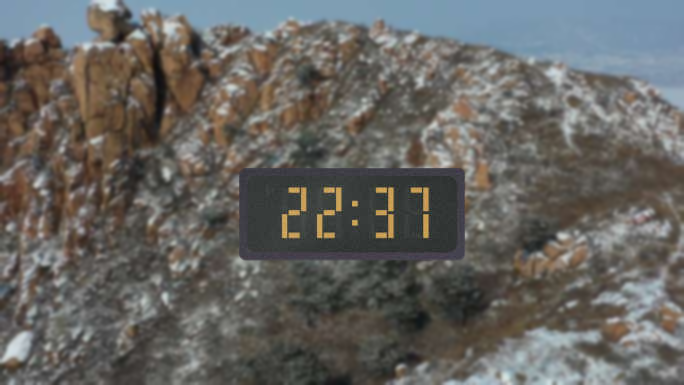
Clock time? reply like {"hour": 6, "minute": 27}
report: {"hour": 22, "minute": 37}
